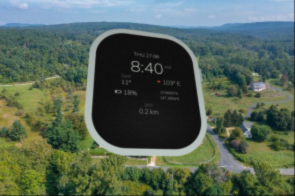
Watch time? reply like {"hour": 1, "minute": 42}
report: {"hour": 8, "minute": 40}
